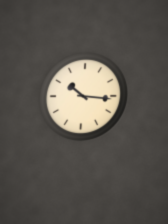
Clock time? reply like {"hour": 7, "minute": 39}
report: {"hour": 10, "minute": 16}
